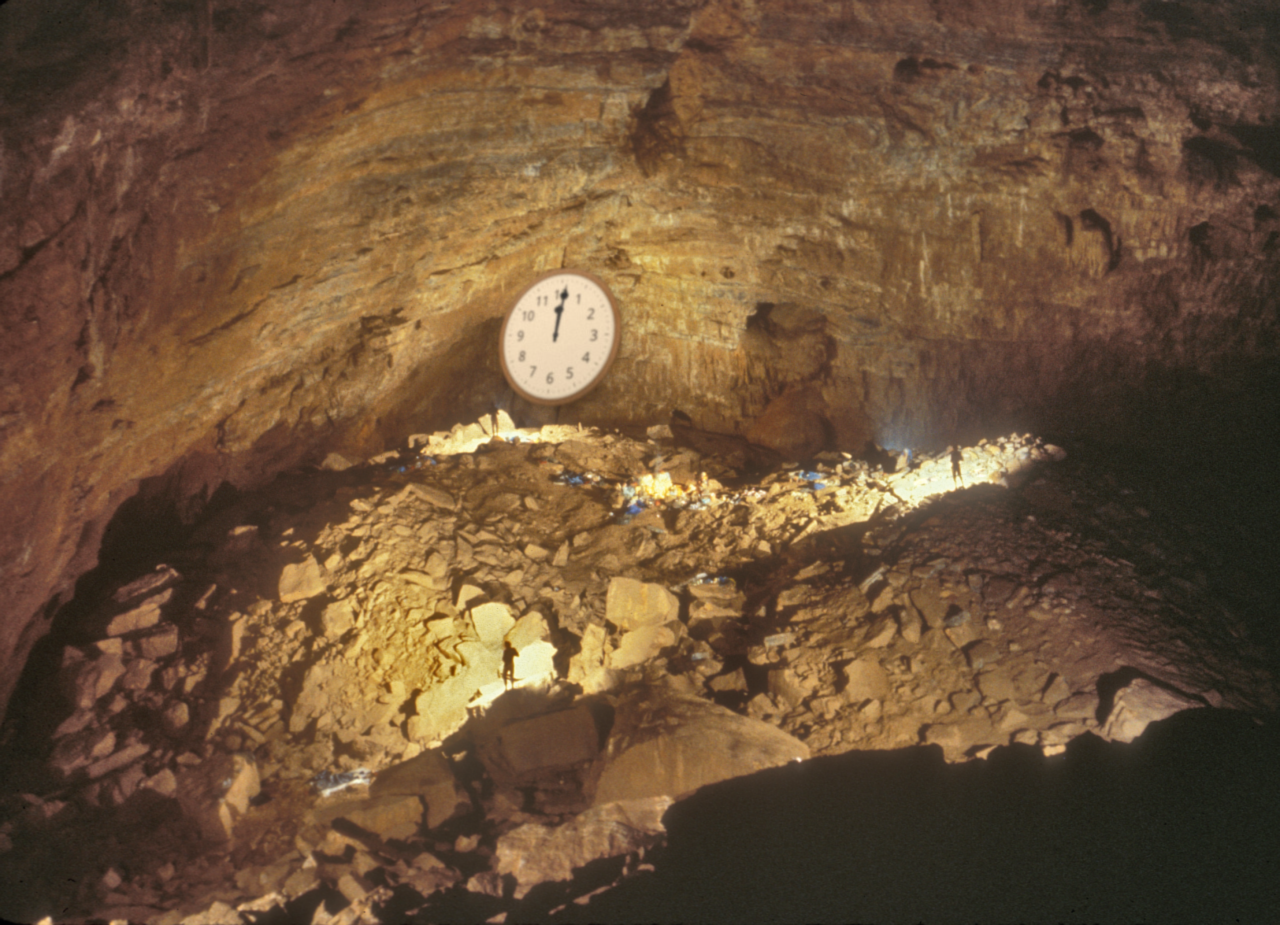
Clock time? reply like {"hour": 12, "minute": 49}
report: {"hour": 12, "minute": 1}
